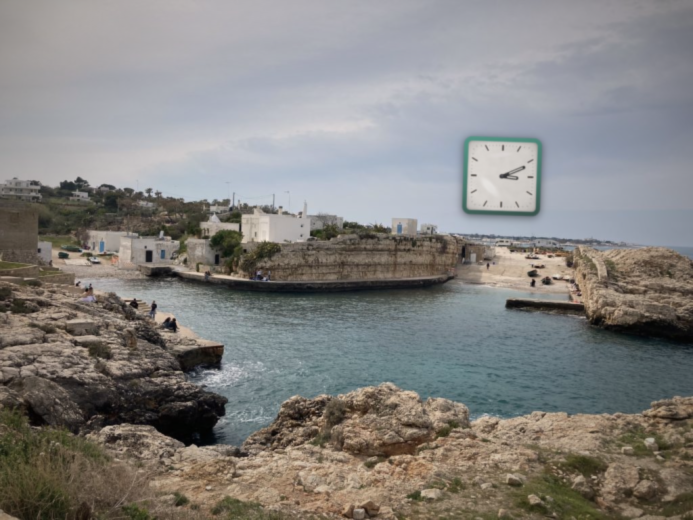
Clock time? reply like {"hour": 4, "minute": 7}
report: {"hour": 3, "minute": 11}
